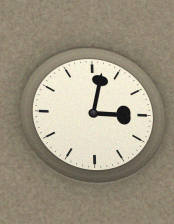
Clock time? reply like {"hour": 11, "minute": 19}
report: {"hour": 3, "minute": 2}
